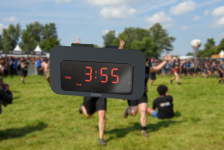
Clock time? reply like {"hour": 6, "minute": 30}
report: {"hour": 3, "minute": 55}
